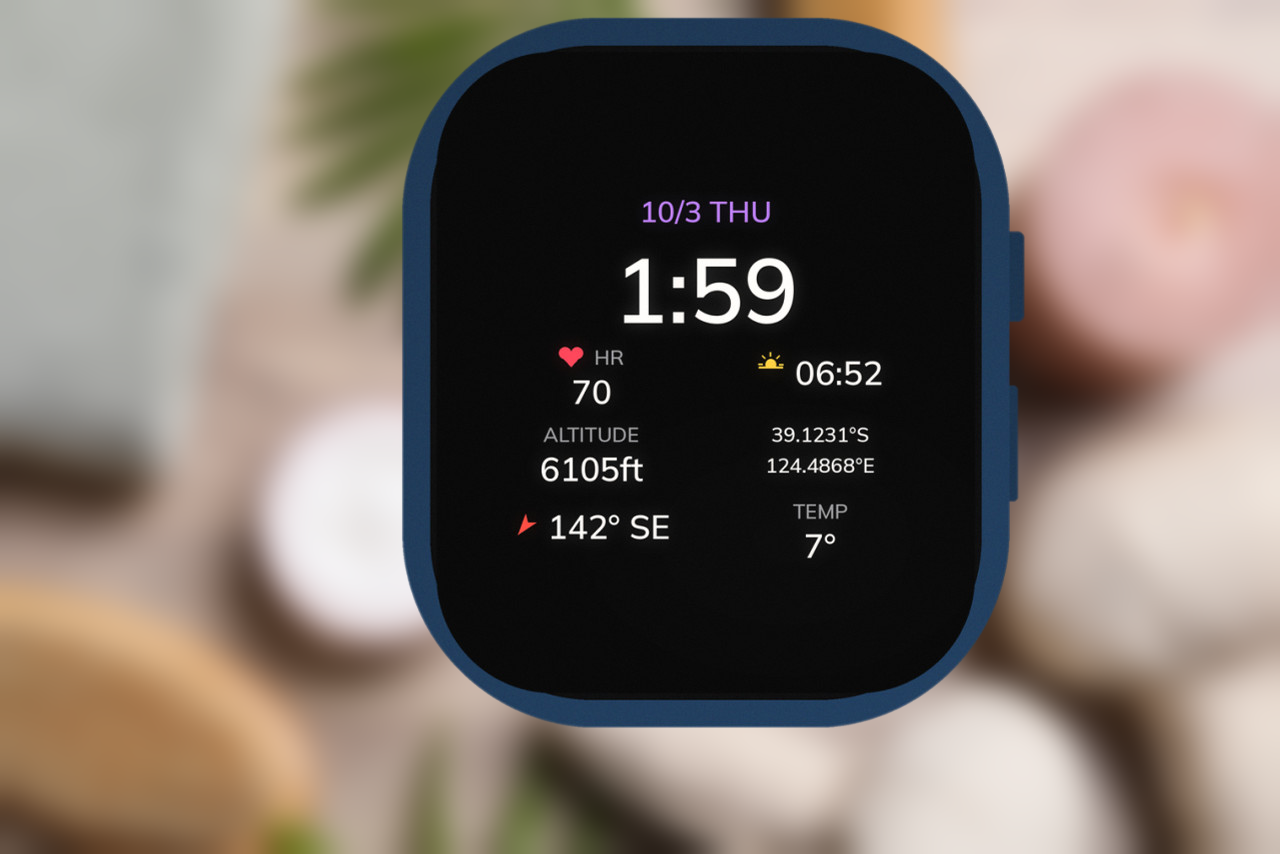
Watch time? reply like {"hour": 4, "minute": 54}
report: {"hour": 1, "minute": 59}
